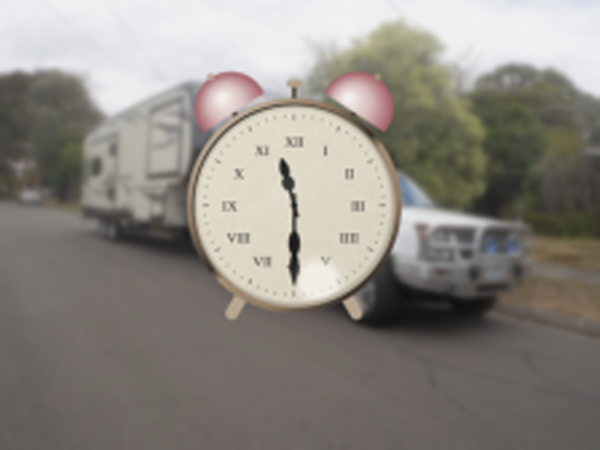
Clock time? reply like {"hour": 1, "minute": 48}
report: {"hour": 11, "minute": 30}
